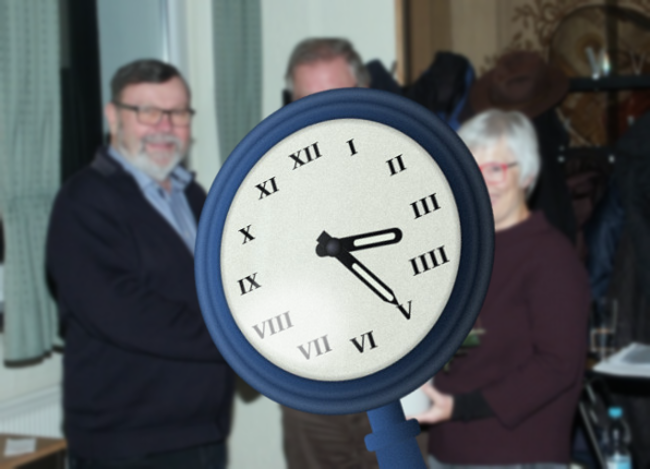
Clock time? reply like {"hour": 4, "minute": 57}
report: {"hour": 3, "minute": 25}
